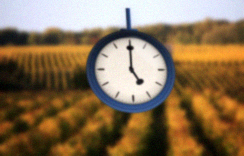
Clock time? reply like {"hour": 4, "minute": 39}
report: {"hour": 5, "minute": 0}
